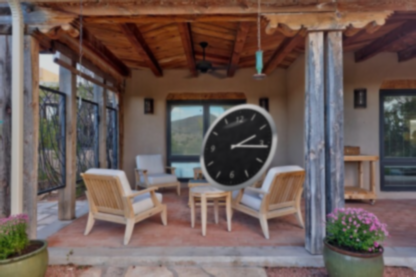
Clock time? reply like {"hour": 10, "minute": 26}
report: {"hour": 2, "minute": 16}
